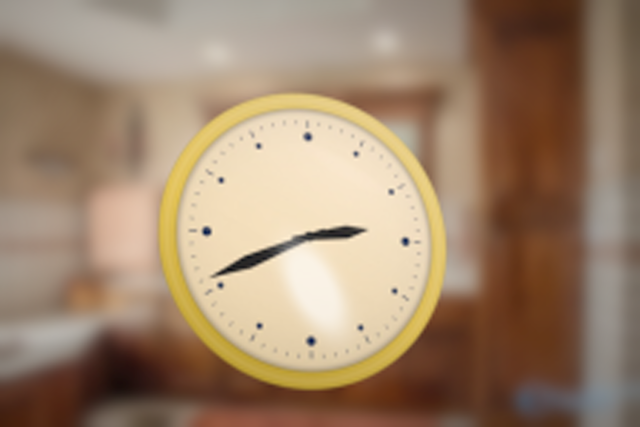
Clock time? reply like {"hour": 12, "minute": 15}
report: {"hour": 2, "minute": 41}
